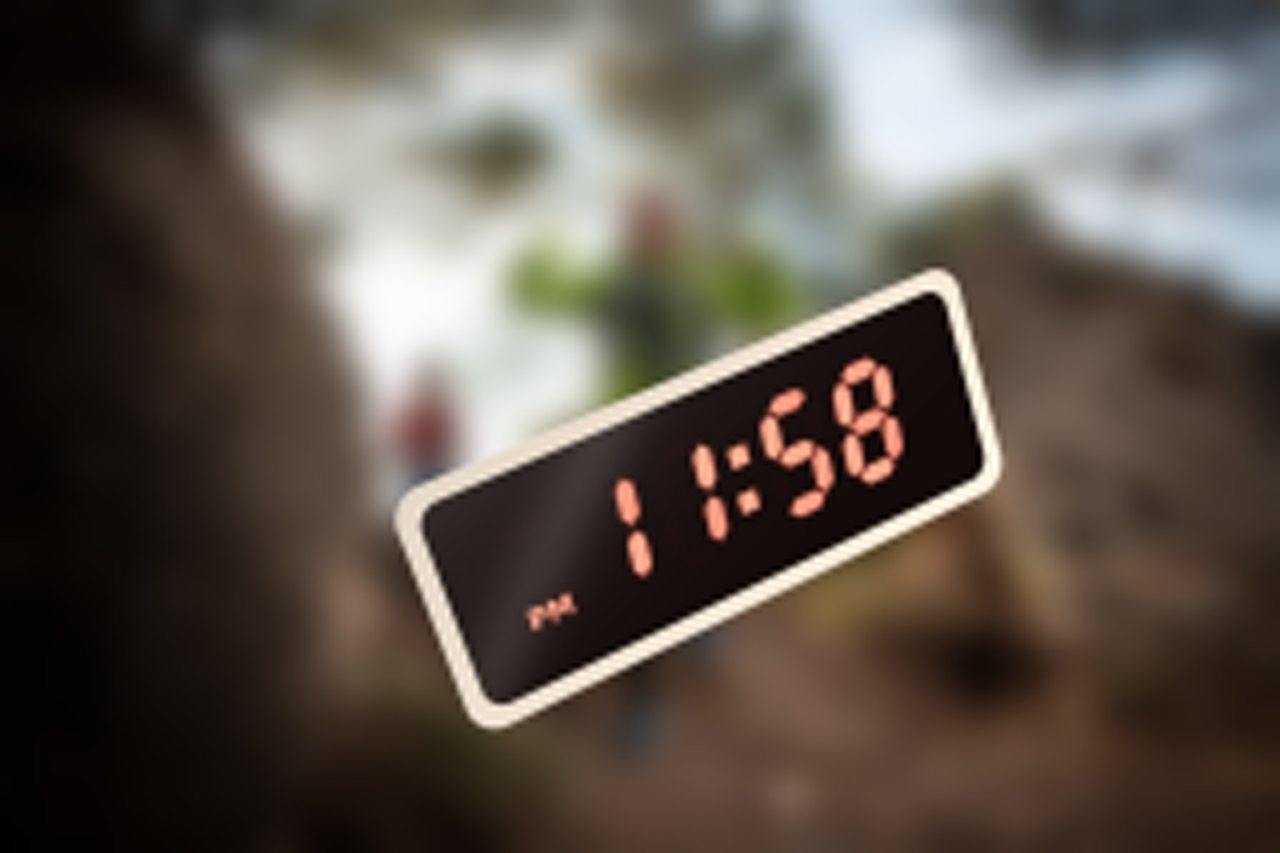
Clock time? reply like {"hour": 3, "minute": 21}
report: {"hour": 11, "minute": 58}
